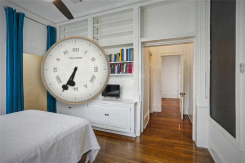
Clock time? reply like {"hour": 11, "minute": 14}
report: {"hour": 6, "minute": 35}
